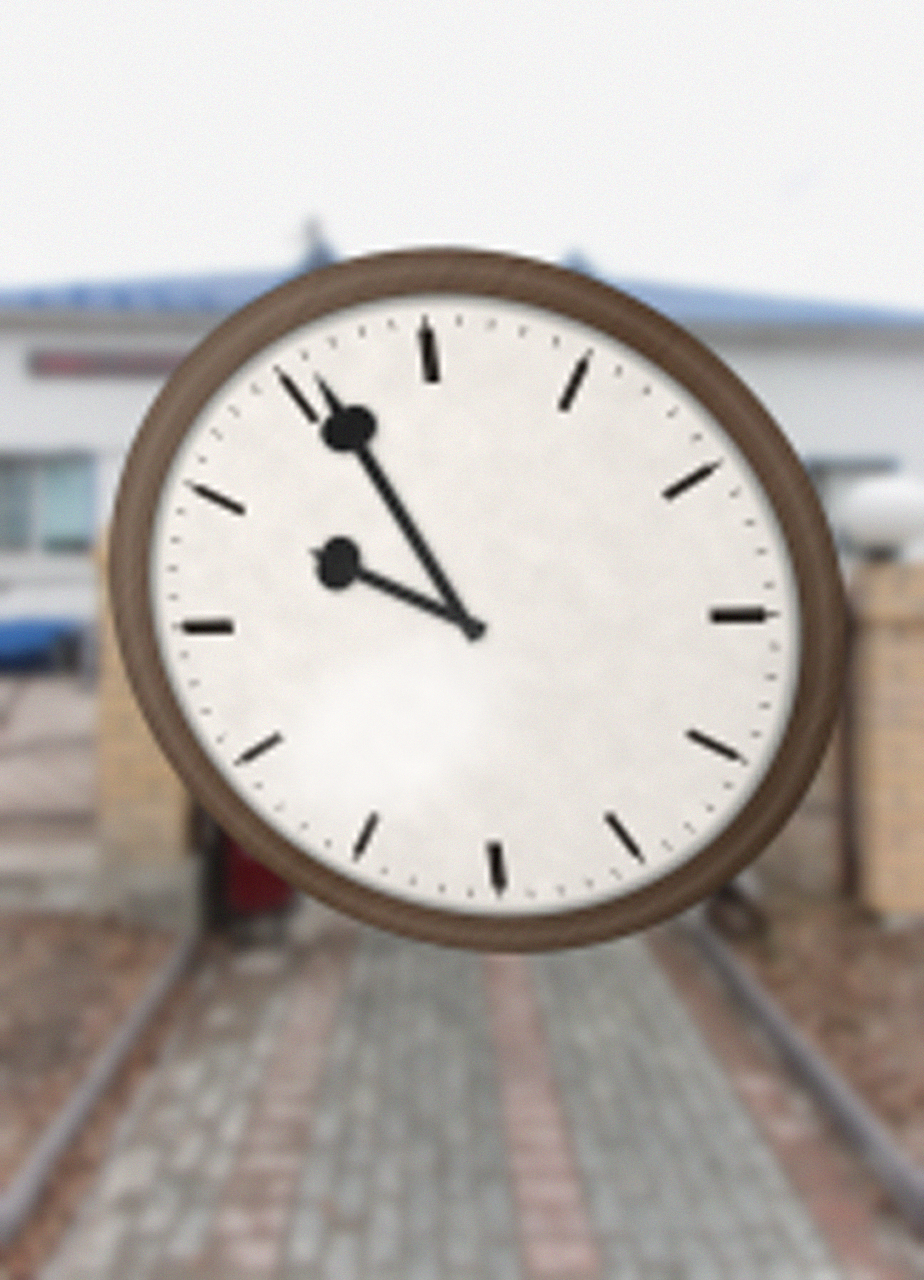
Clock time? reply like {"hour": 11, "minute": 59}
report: {"hour": 9, "minute": 56}
